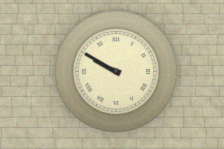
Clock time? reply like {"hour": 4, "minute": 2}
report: {"hour": 9, "minute": 50}
